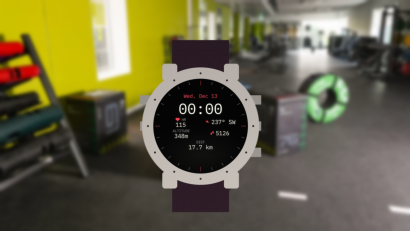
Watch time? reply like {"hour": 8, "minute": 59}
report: {"hour": 0, "minute": 0}
